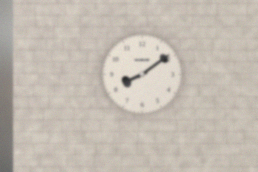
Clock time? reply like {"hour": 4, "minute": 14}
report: {"hour": 8, "minute": 9}
